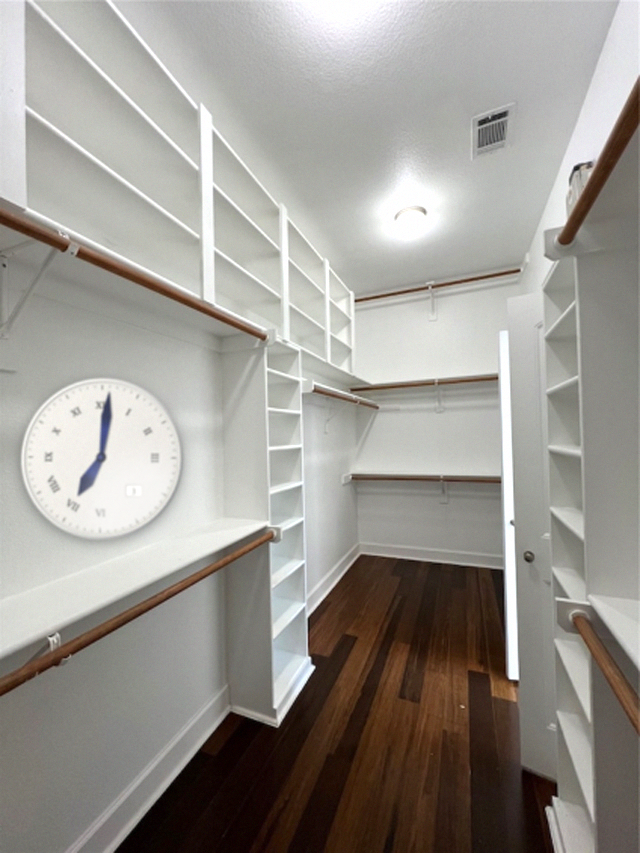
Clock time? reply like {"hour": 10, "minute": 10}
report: {"hour": 7, "minute": 1}
